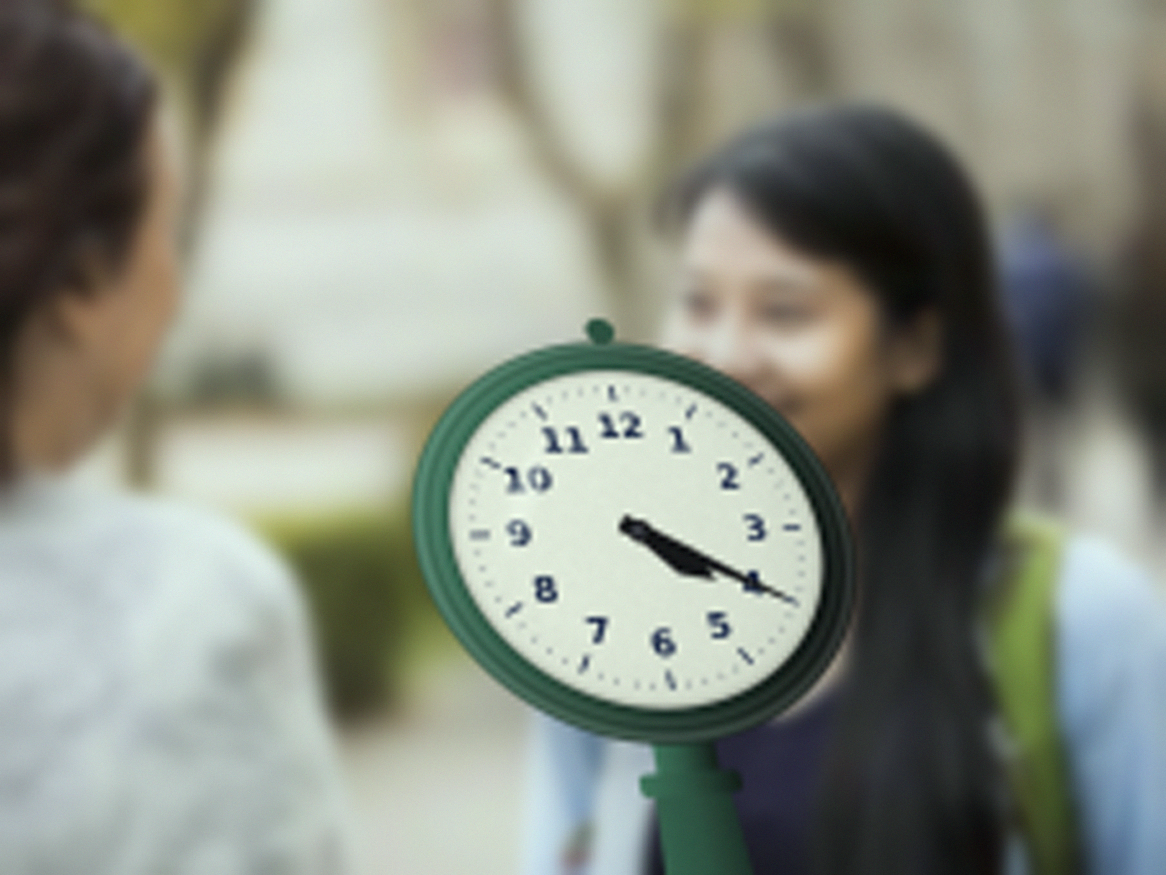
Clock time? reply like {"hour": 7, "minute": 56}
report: {"hour": 4, "minute": 20}
